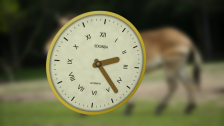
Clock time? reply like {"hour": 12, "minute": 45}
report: {"hour": 2, "minute": 23}
